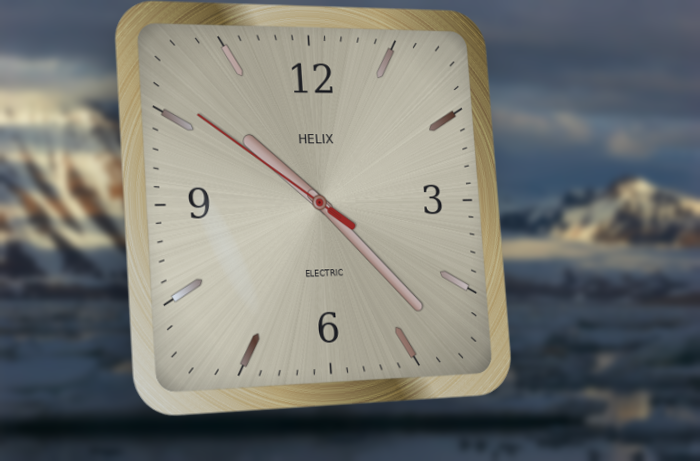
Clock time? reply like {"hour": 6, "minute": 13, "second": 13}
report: {"hour": 10, "minute": 22, "second": 51}
